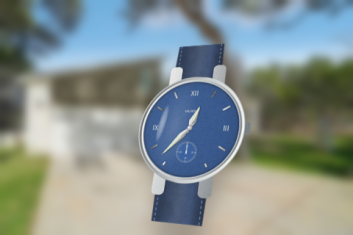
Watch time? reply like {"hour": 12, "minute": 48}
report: {"hour": 12, "minute": 37}
